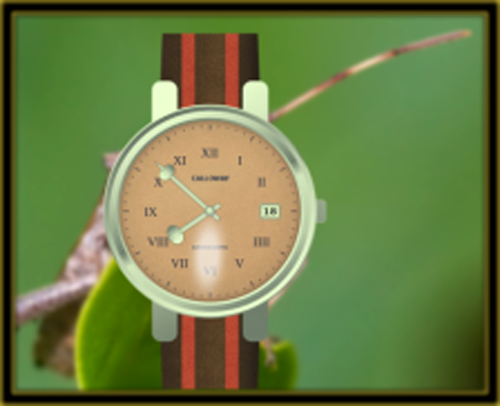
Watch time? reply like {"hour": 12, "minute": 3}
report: {"hour": 7, "minute": 52}
